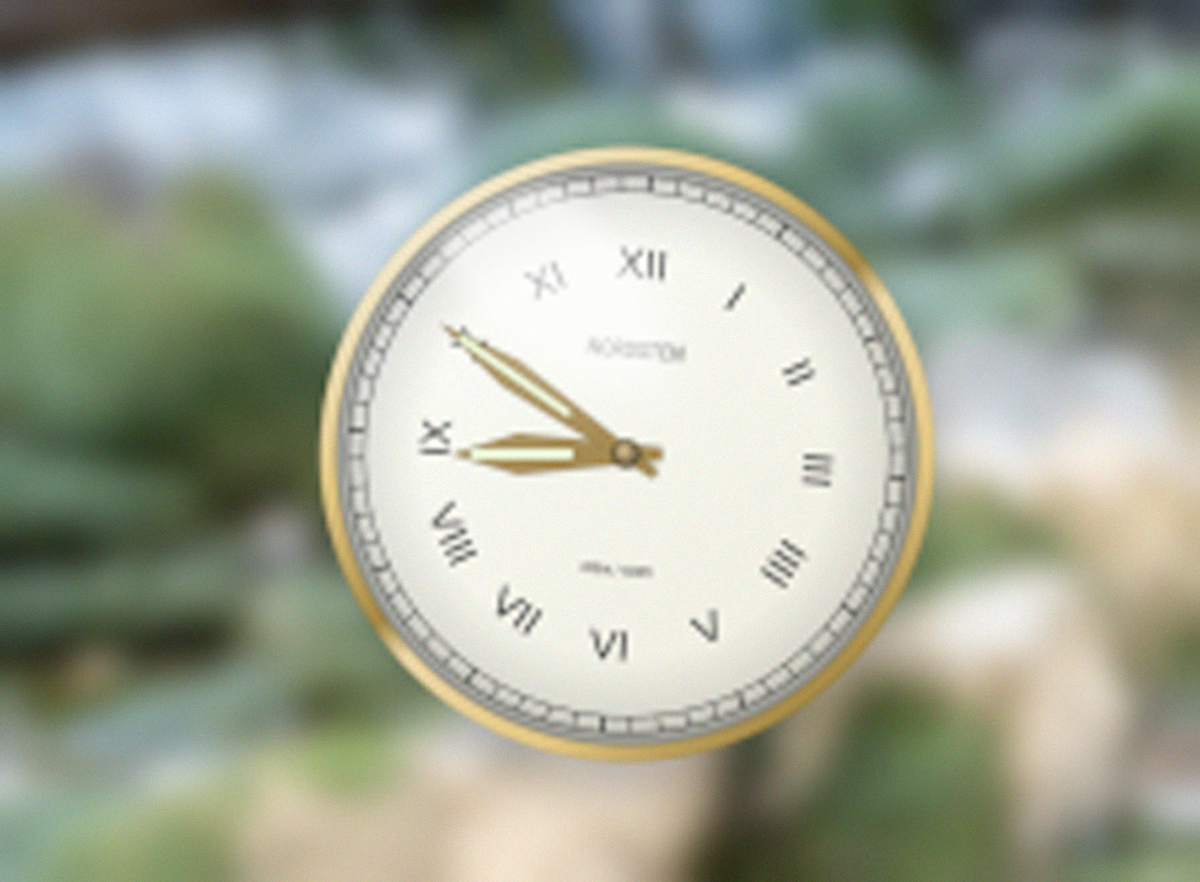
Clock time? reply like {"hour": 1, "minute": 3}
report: {"hour": 8, "minute": 50}
